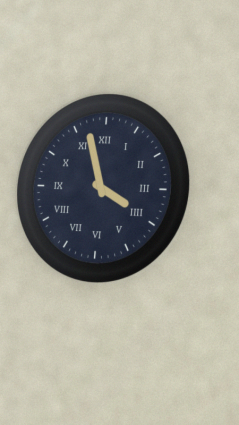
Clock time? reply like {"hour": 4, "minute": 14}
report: {"hour": 3, "minute": 57}
